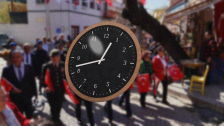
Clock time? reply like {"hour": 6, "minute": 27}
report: {"hour": 12, "minute": 42}
